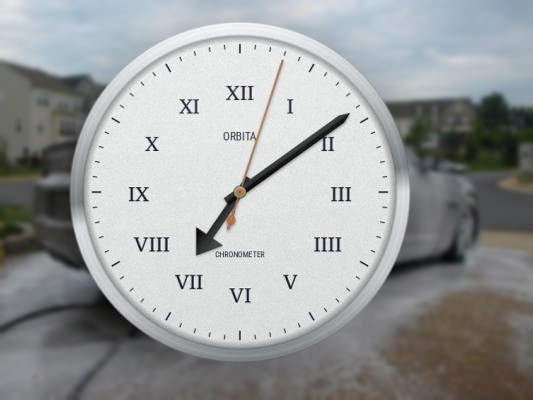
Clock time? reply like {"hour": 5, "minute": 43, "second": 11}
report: {"hour": 7, "minute": 9, "second": 3}
